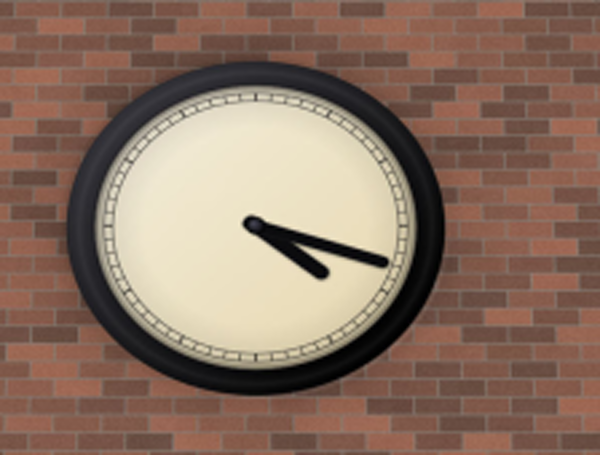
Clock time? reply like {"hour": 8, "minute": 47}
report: {"hour": 4, "minute": 18}
